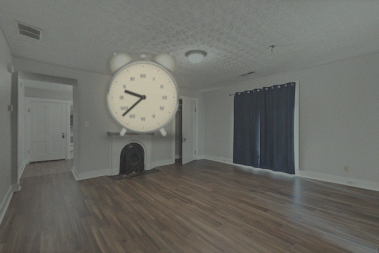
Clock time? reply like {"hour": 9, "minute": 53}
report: {"hour": 9, "minute": 38}
